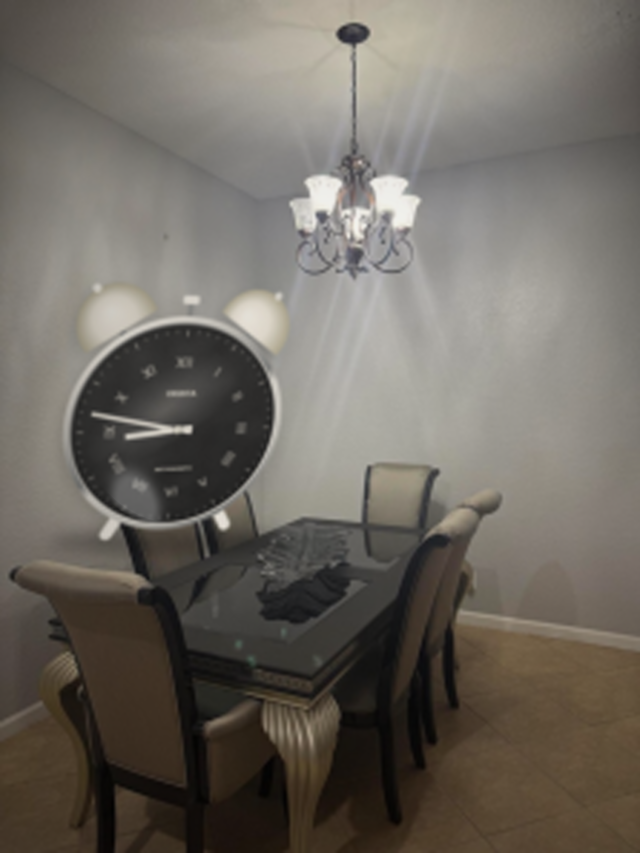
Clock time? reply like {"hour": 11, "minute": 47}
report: {"hour": 8, "minute": 47}
